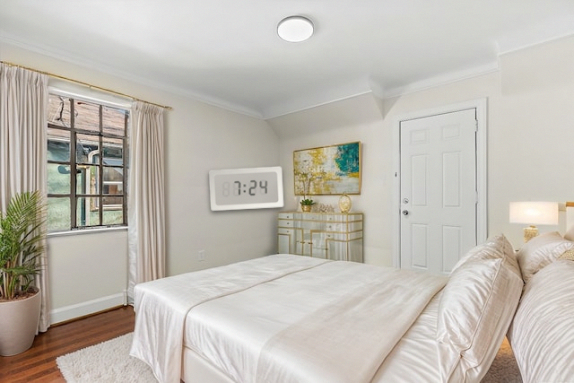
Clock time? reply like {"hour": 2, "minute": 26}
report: {"hour": 7, "minute": 24}
